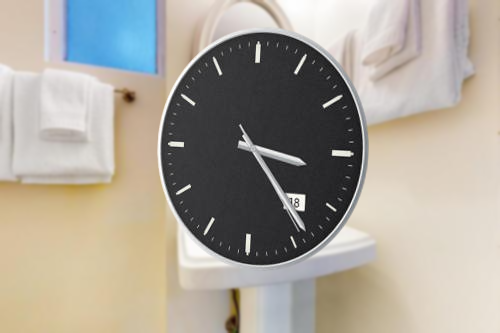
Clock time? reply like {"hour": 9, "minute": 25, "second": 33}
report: {"hour": 3, "minute": 23, "second": 24}
